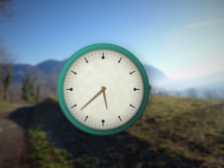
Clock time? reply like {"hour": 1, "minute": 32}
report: {"hour": 5, "minute": 38}
